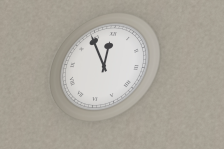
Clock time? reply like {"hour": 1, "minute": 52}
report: {"hour": 11, "minute": 54}
